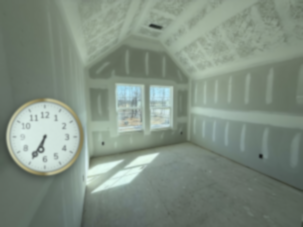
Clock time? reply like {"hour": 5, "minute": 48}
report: {"hour": 6, "minute": 35}
